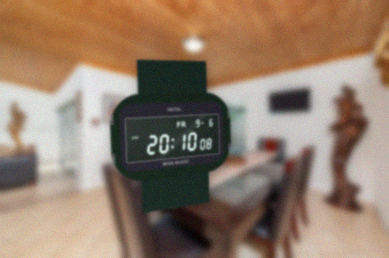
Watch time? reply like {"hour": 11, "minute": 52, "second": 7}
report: {"hour": 20, "minute": 10, "second": 8}
